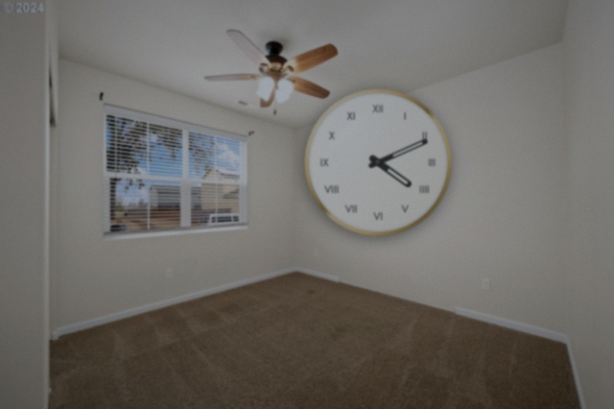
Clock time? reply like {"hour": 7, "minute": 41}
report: {"hour": 4, "minute": 11}
